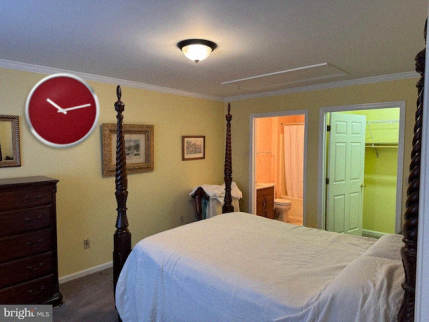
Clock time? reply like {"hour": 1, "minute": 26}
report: {"hour": 10, "minute": 13}
